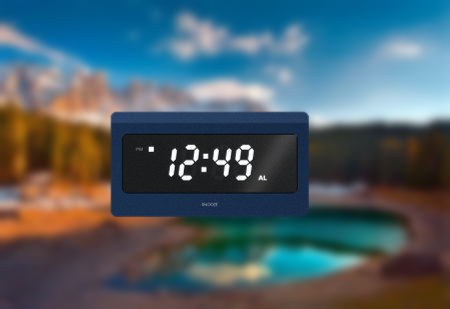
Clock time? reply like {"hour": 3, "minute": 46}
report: {"hour": 12, "minute": 49}
